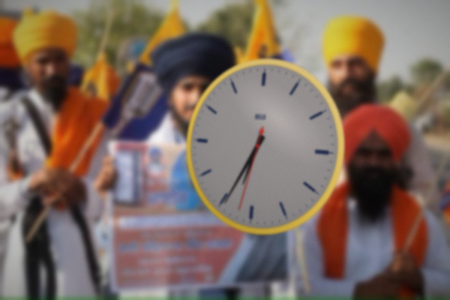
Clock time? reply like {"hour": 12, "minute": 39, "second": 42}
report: {"hour": 6, "minute": 34, "second": 32}
